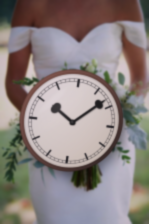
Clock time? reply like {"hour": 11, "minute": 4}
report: {"hour": 10, "minute": 8}
